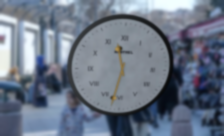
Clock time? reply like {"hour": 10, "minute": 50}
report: {"hour": 11, "minute": 32}
